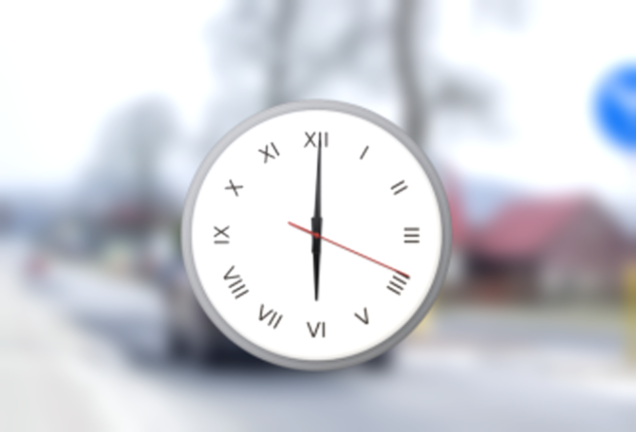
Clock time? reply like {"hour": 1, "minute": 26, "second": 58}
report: {"hour": 6, "minute": 0, "second": 19}
